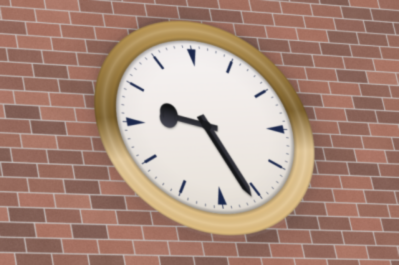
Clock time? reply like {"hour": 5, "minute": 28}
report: {"hour": 9, "minute": 26}
